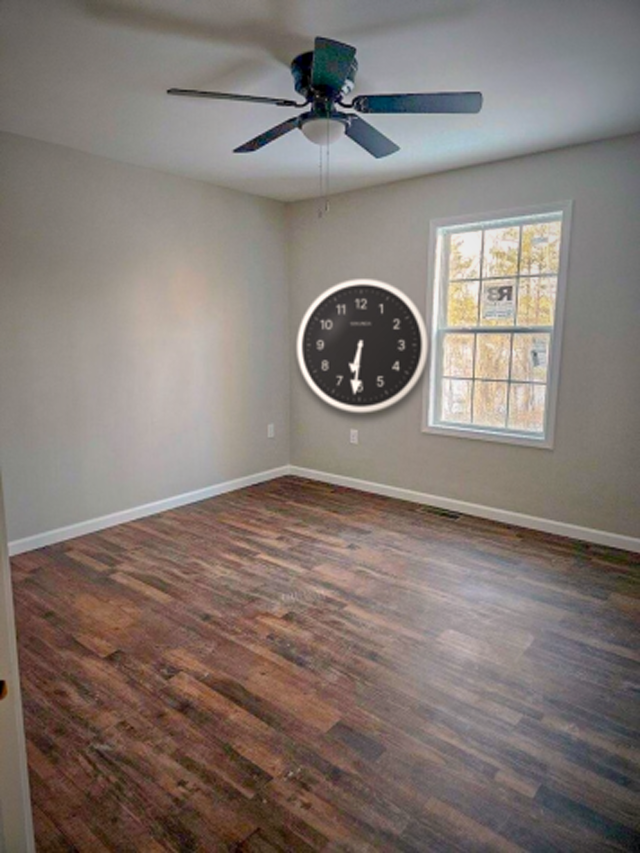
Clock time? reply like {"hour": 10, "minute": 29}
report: {"hour": 6, "minute": 31}
